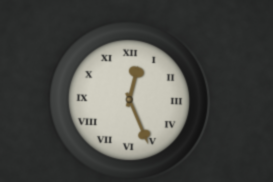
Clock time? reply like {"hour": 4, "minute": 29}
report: {"hour": 12, "minute": 26}
